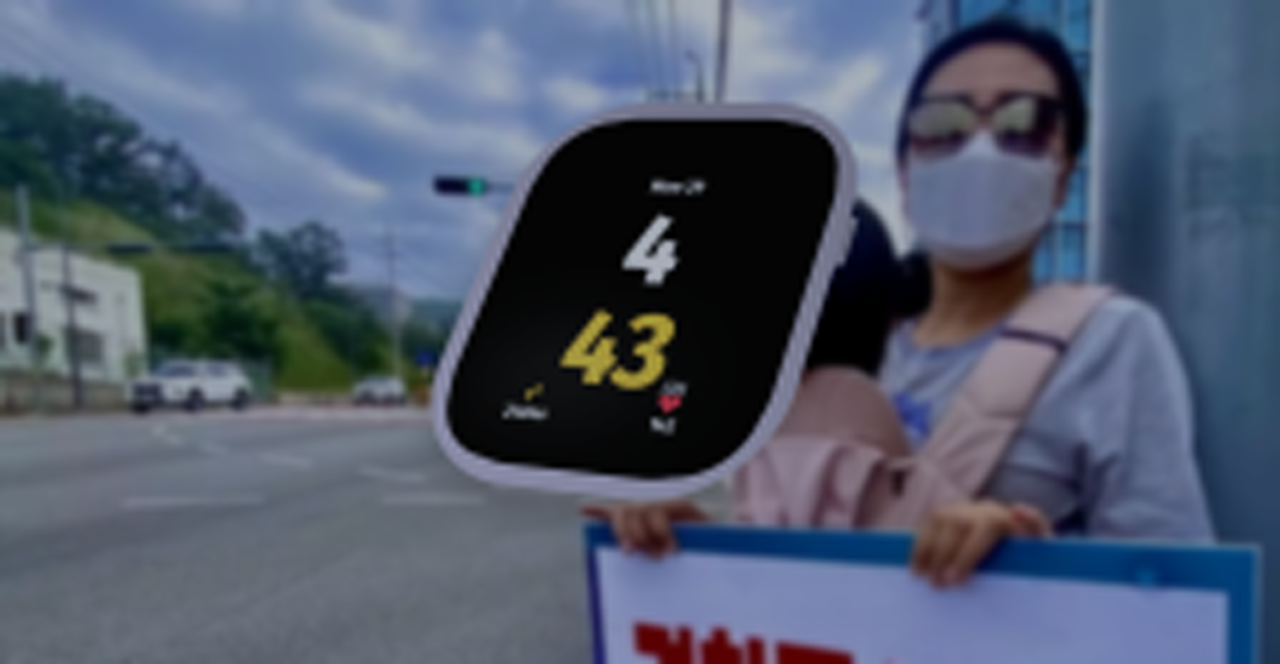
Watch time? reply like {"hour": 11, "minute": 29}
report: {"hour": 4, "minute": 43}
